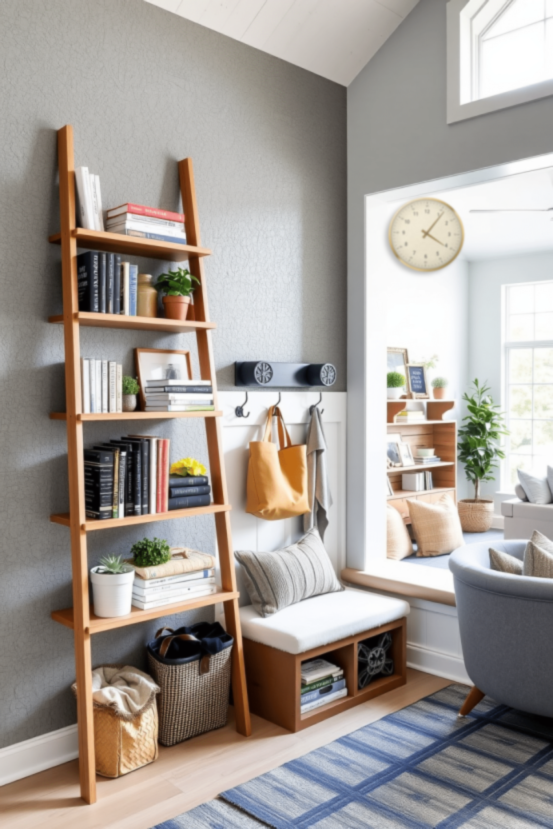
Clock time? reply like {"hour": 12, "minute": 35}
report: {"hour": 4, "minute": 6}
